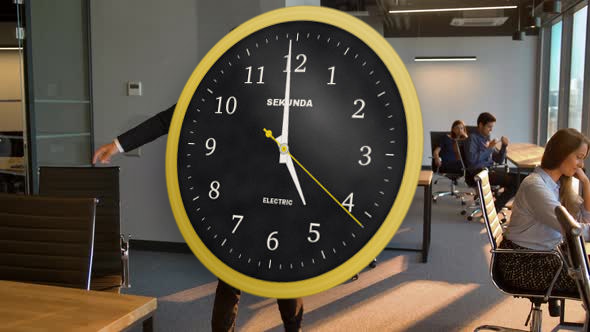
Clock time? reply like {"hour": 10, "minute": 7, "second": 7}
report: {"hour": 4, "minute": 59, "second": 21}
